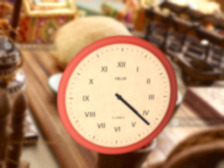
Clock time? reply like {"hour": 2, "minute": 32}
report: {"hour": 4, "minute": 22}
